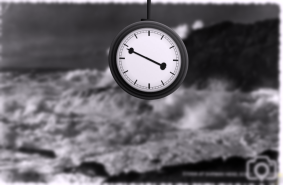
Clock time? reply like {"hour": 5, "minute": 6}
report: {"hour": 3, "minute": 49}
